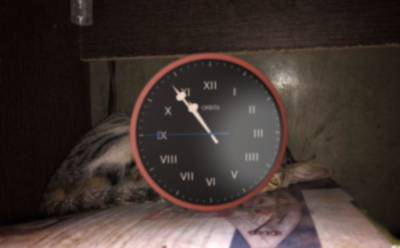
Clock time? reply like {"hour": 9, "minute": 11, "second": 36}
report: {"hour": 10, "minute": 53, "second": 45}
